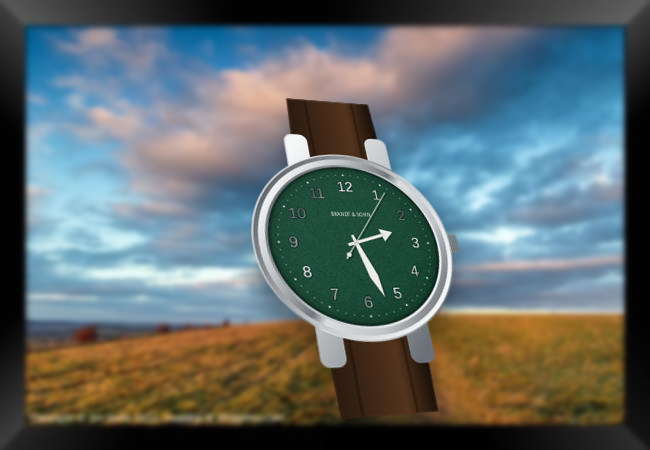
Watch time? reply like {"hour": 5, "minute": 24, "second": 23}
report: {"hour": 2, "minute": 27, "second": 6}
